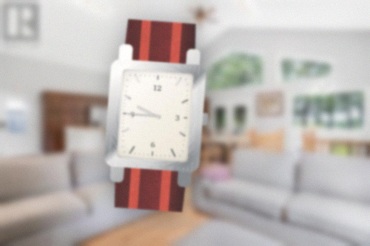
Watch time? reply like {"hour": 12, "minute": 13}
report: {"hour": 9, "minute": 45}
